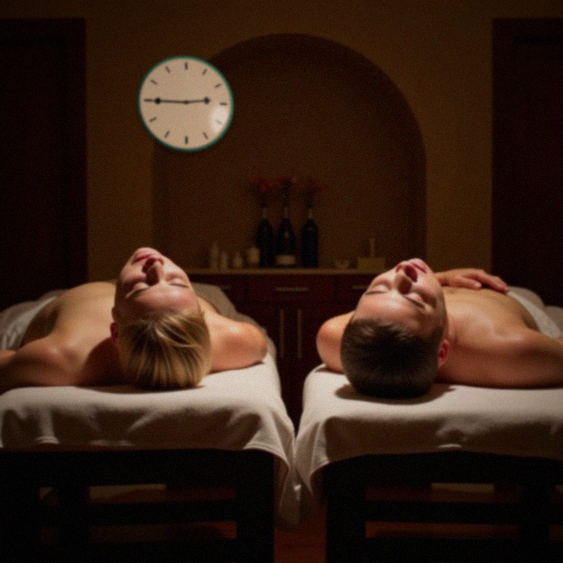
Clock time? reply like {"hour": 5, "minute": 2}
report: {"hour": 2, "minute": 45}
